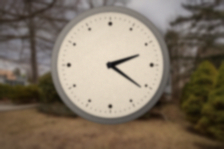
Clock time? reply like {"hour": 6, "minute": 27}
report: {"hour": 2, "minute": 21}
